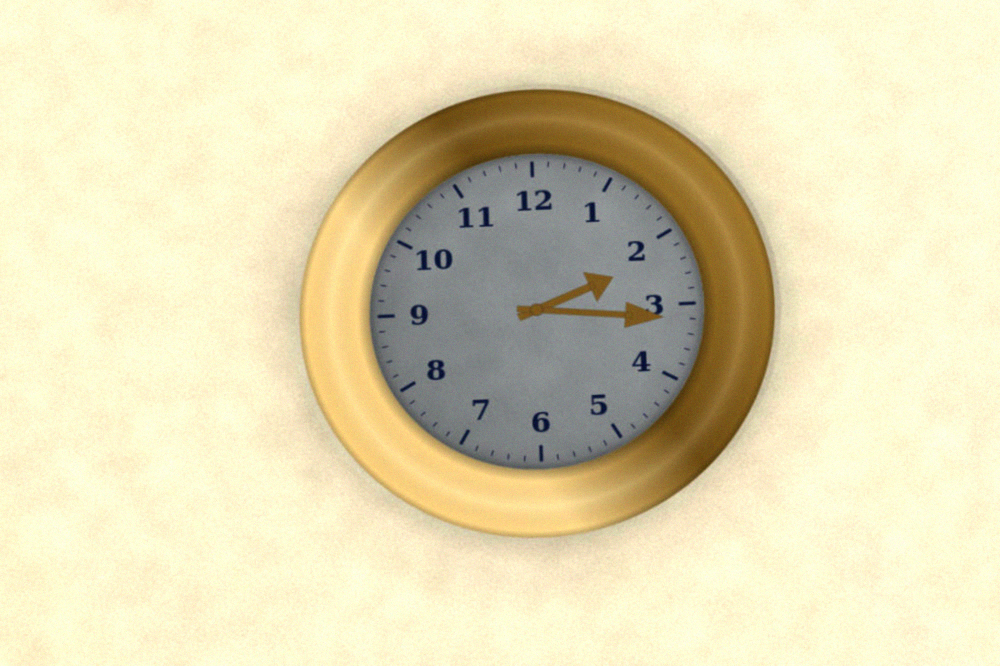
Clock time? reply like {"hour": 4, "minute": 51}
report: {"hour": 2, "minute": 16}
